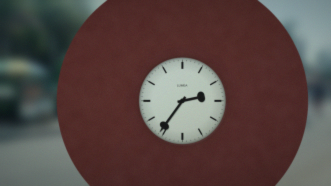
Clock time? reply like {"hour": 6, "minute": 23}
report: {"hour": 2, "minute": 36}
